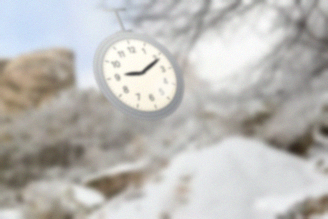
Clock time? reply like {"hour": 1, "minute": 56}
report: {"hour": 9, "minute": 11}
